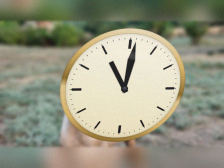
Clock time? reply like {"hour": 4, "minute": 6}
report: {"hour": 11, "minute": 1}
